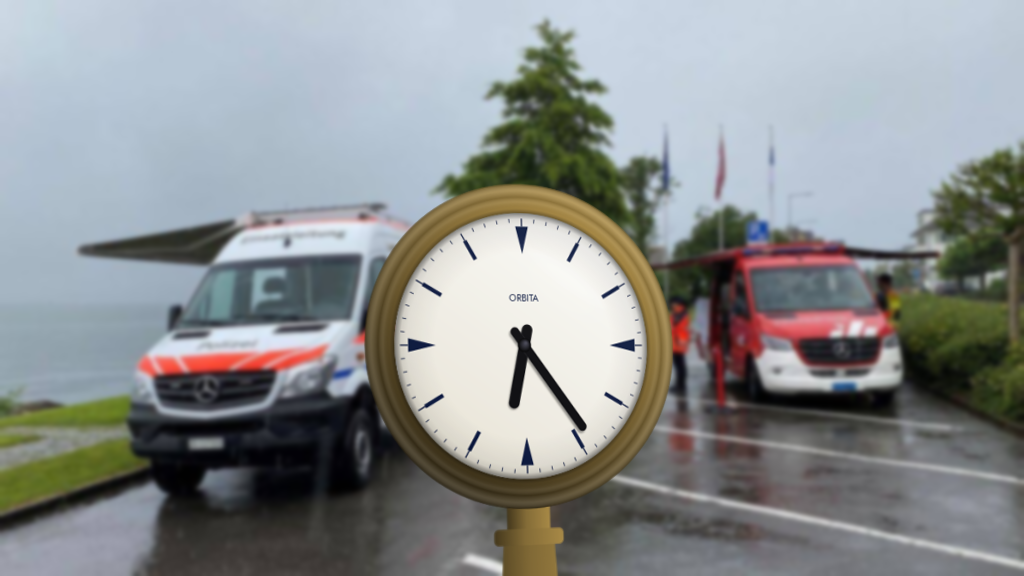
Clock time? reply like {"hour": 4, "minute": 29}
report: {"hour": 6, "minute": 24}
